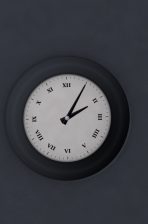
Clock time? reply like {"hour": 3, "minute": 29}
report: {"hour": 2, "minute": 5}
